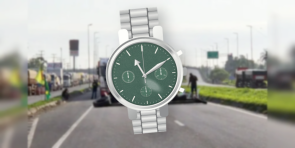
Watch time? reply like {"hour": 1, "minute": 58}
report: {"hour": 11, "minute": 10}
